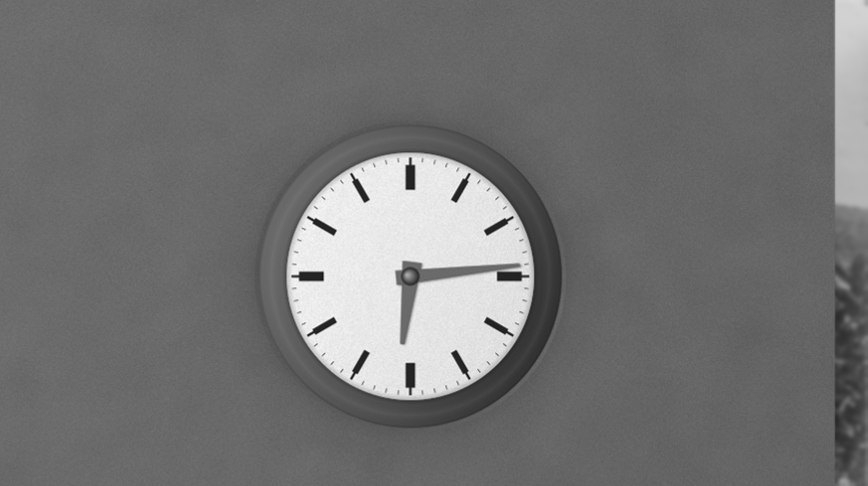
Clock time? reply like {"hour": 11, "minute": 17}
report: {"hour": 6, "minute": 14}
